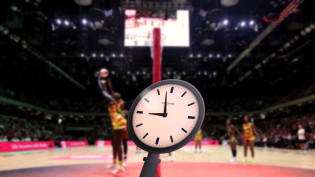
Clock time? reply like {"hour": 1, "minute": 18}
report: {"hour": 8, "minute": 58}
